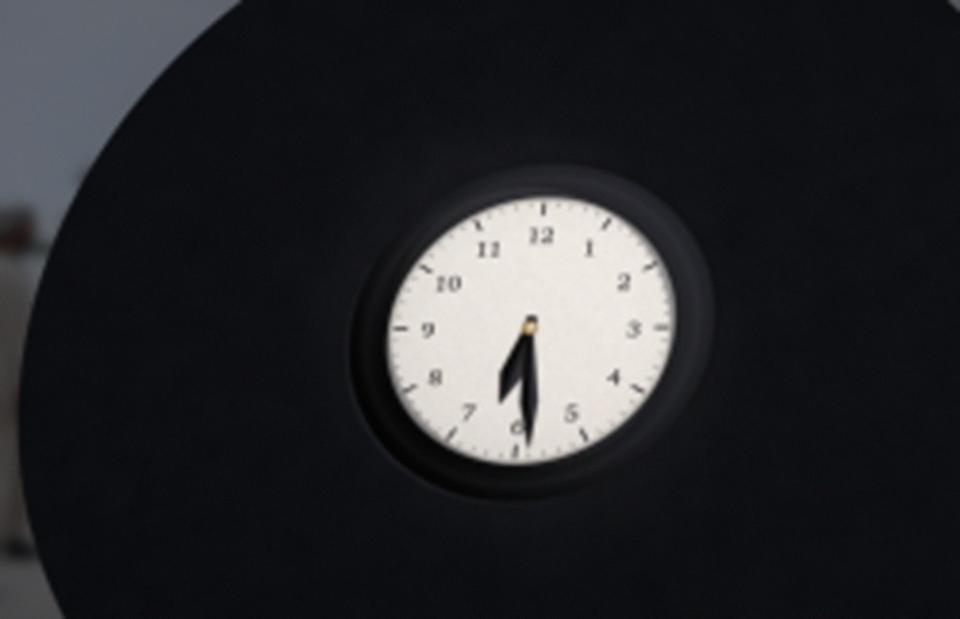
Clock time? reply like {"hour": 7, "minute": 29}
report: {"hour": 6, "minute": 29}
